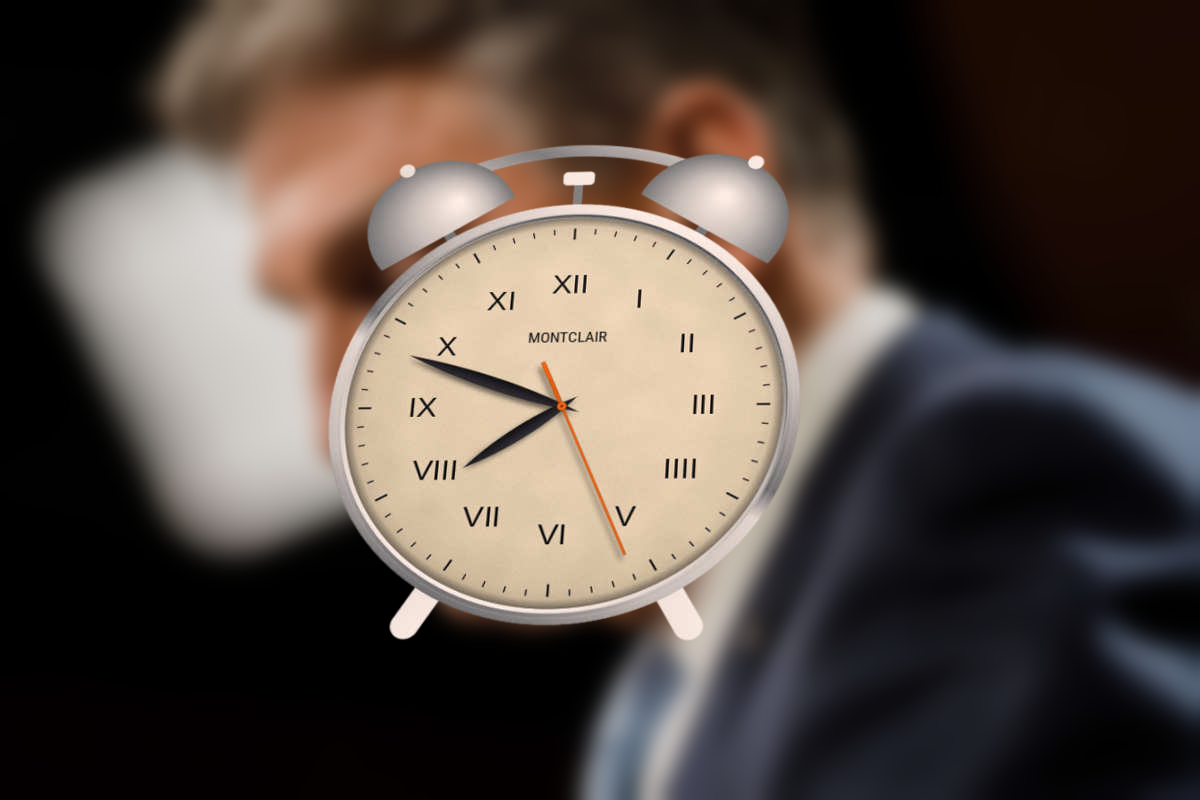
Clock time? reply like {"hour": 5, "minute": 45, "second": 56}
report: {"hour": 7, "minute": 48, "second": 26}
